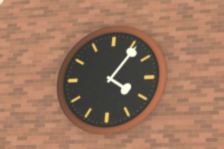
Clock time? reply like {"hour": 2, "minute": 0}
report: {"hour": 4, "minute": 6}
